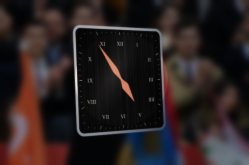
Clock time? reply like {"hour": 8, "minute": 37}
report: {"hour": 4, "minute": 54}
